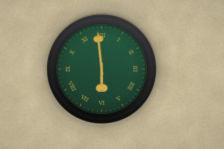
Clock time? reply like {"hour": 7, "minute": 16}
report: {"hour": 5, "minute": 59}
